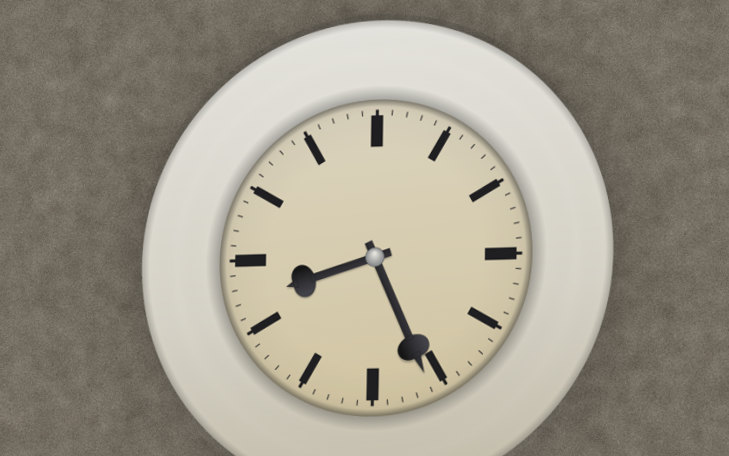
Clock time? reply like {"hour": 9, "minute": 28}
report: {"hour": 8, "minute": 26}
